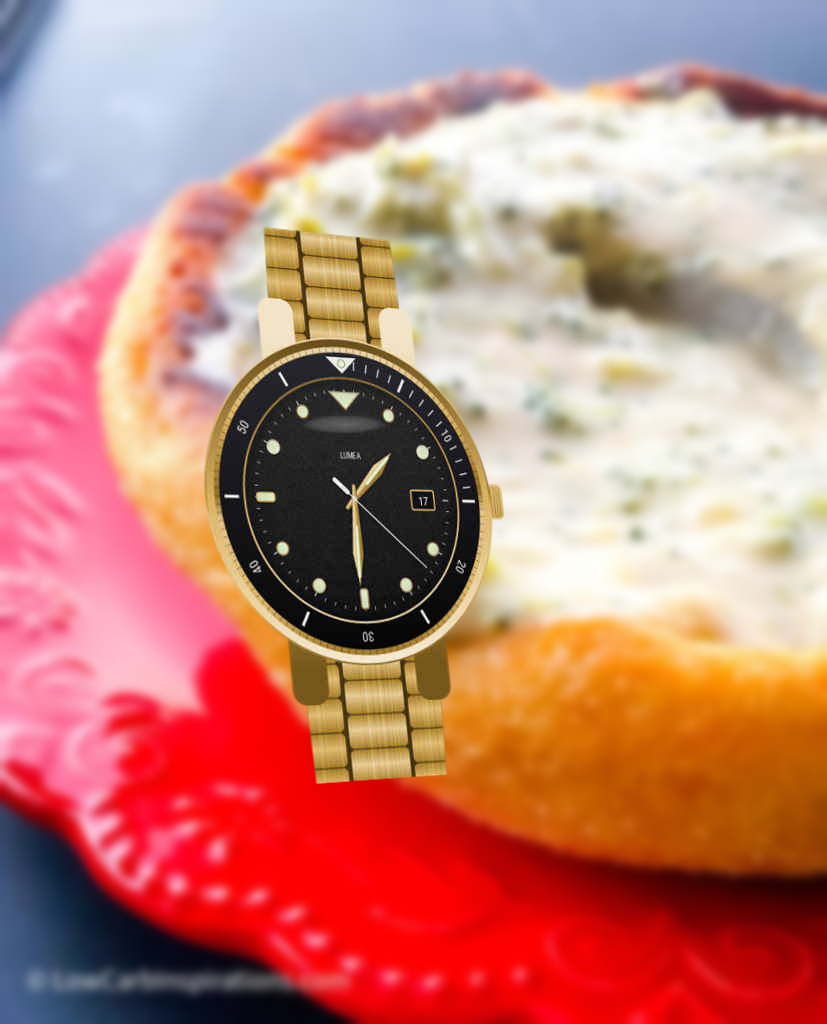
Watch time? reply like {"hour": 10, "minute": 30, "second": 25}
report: {"hour": 1, "minute": 30, "second": 22}
